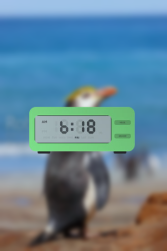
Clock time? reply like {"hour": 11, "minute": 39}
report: {"hour": 6, "minute": 18}
